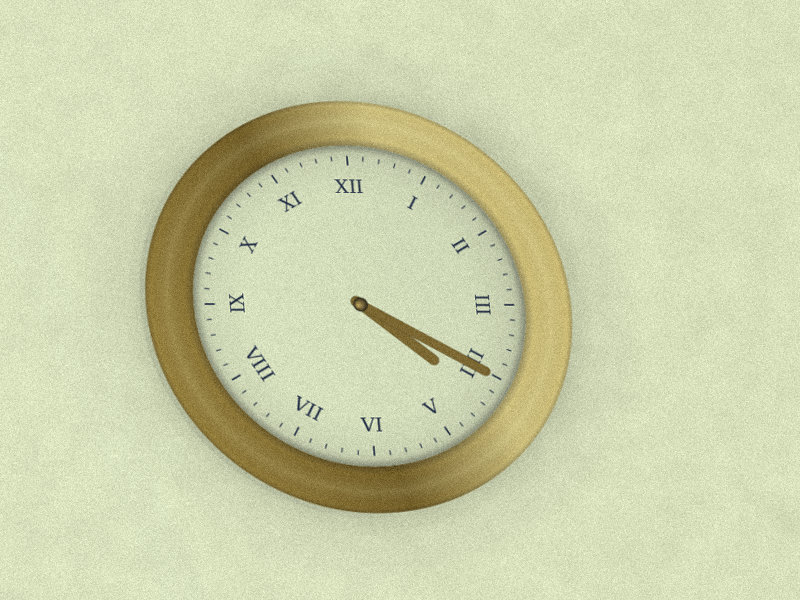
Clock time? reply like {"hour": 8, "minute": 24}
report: {"hour": 4, "minute": 20}
